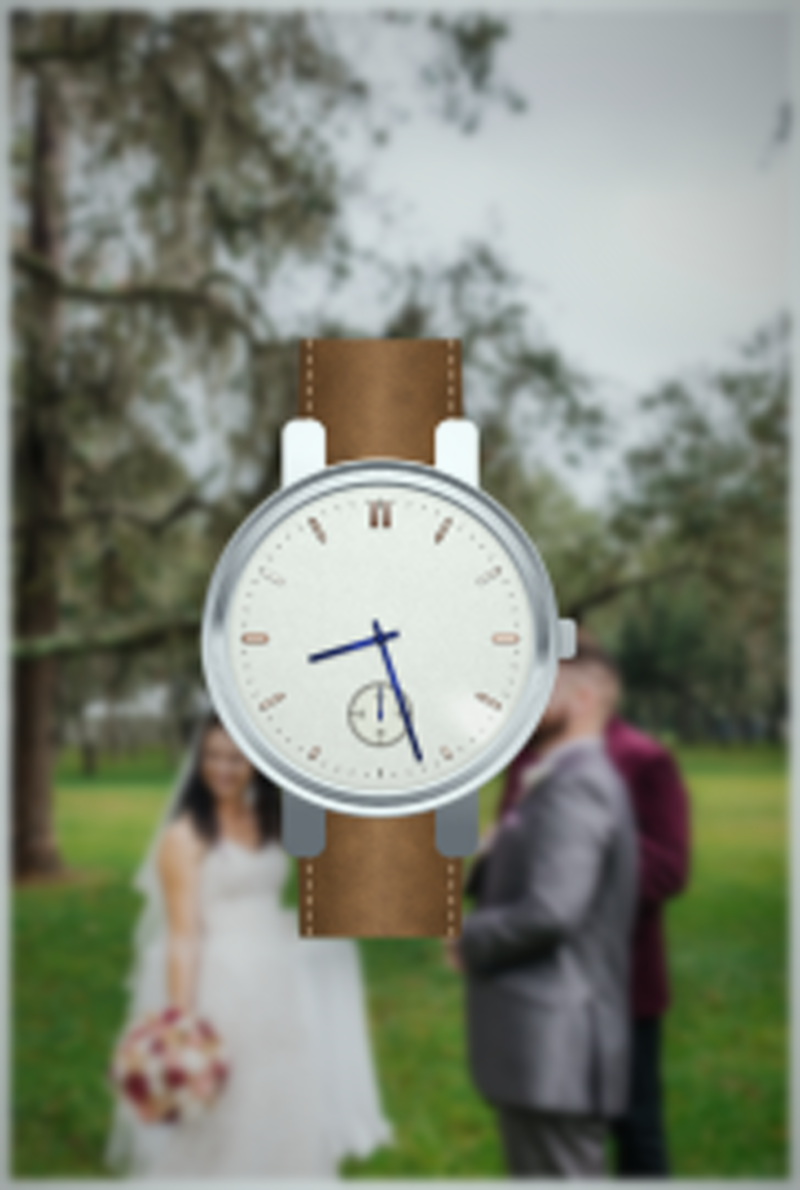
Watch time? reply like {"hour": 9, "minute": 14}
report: {"hour": 8, "minute": 27}
